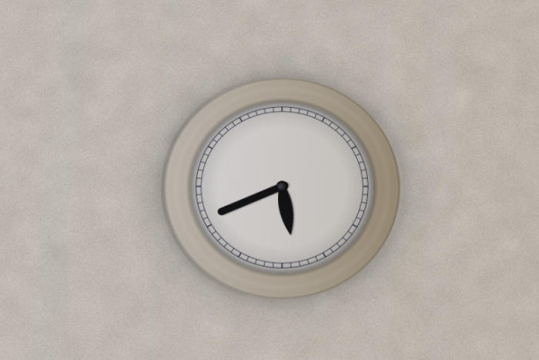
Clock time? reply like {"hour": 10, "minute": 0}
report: {"hour": 5, "minute": 41}
